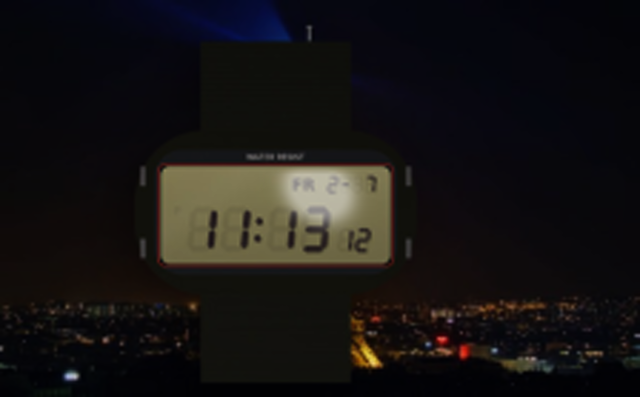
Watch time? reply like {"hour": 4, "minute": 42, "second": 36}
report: {"hour": 11, "minute": 13, "second": 12}
